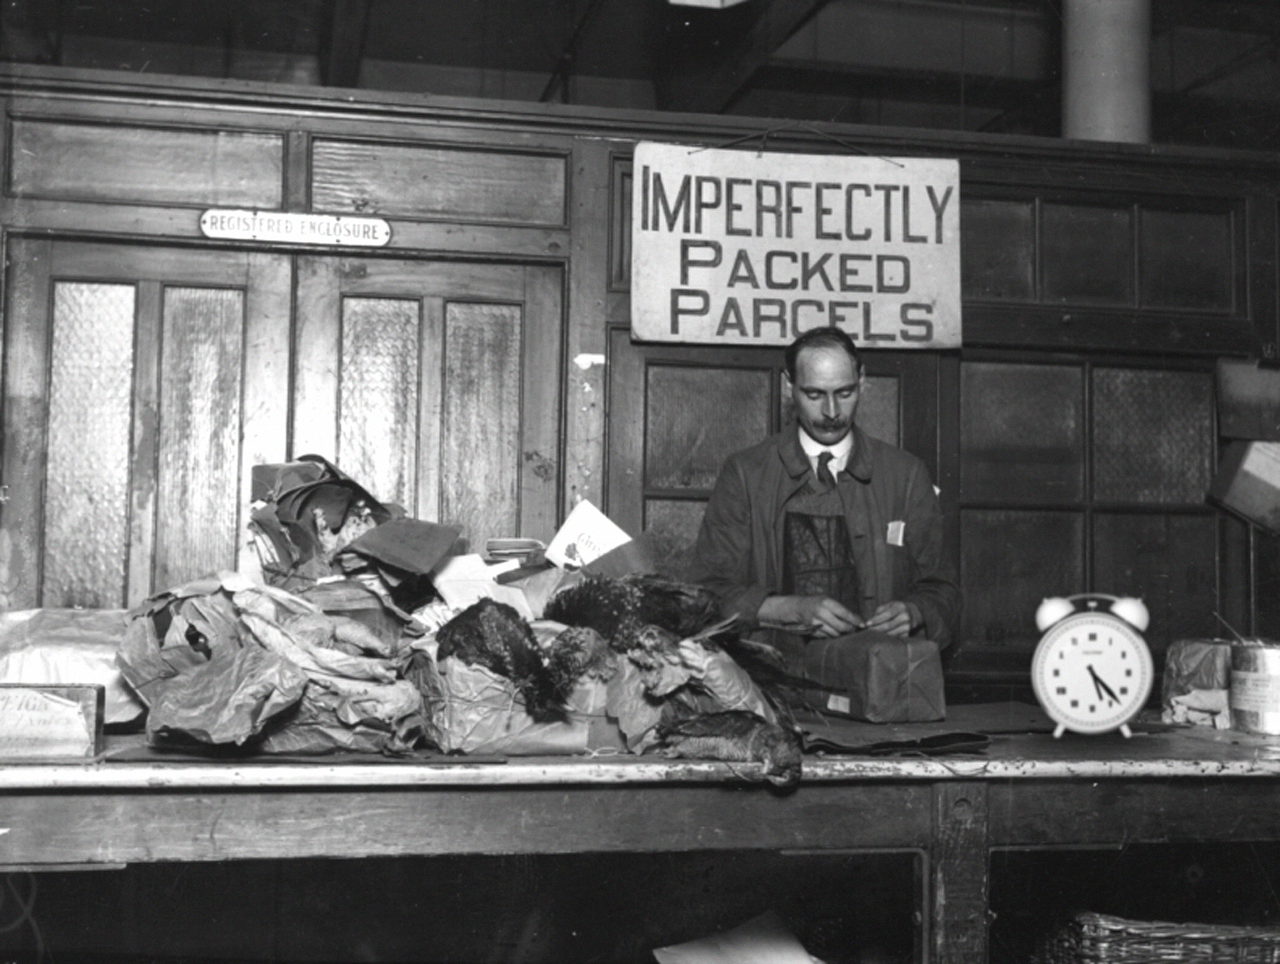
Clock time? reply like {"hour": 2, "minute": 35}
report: {"hour": 5, "minute": 23}
